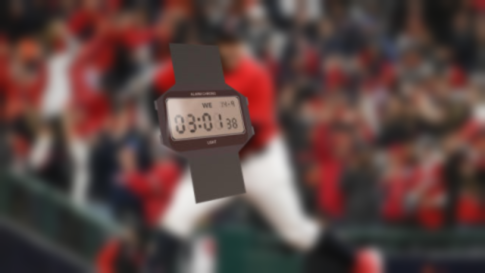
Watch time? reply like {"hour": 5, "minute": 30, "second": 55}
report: {"hour": 3, "minute": 1, "second": 38}
